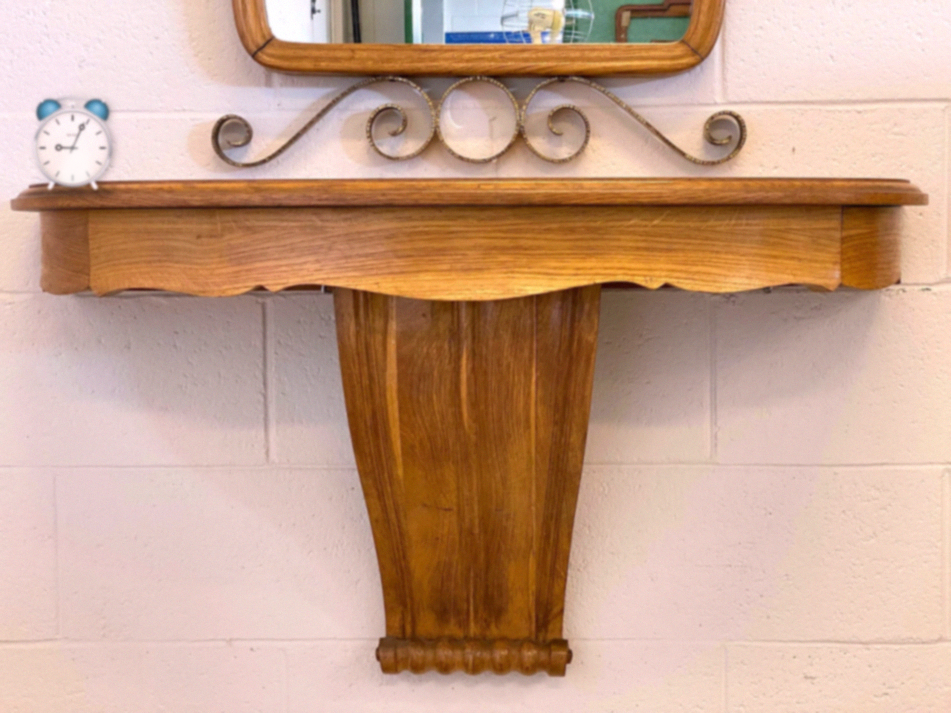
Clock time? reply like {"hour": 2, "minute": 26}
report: {"hour": 9, "minute": 4}
